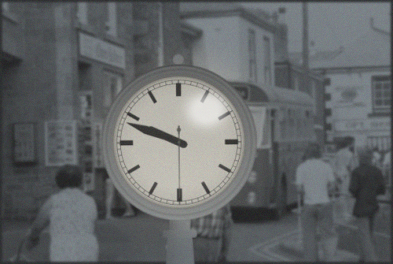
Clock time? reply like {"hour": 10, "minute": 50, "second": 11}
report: {"hour": 9, "minute": 48, "second": 30}
